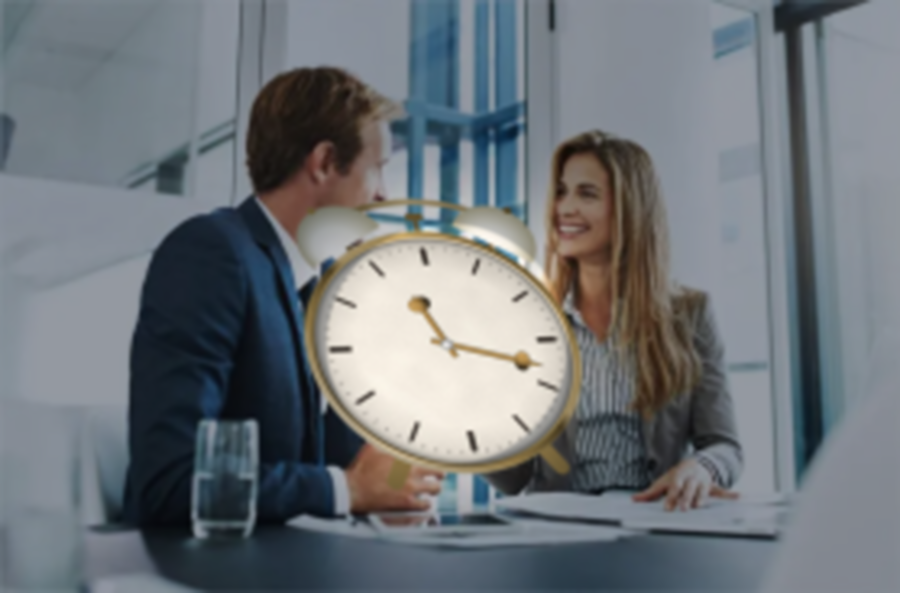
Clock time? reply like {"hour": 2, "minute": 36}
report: {"hour": 11, "minute": 18}
